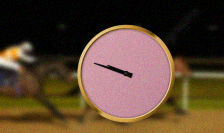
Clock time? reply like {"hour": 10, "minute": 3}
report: {"hour": 9, "minute": 48}
